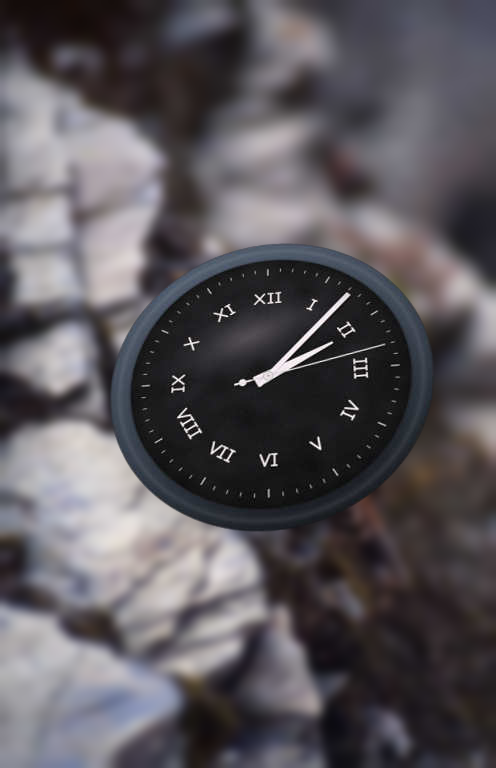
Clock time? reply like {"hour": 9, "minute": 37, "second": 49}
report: {"hour": 2, "minute": 7, "second": 13}
